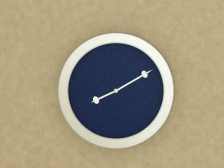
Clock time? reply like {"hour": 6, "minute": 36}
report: {"hour": 8, "minute": 10}
